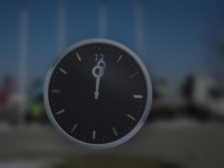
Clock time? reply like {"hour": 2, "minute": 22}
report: {"hour": 12, "minute": 1}
